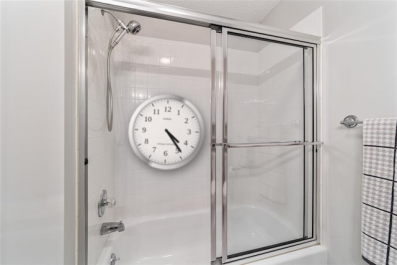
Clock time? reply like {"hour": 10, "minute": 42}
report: {"hour": 4, "minute": 24}
